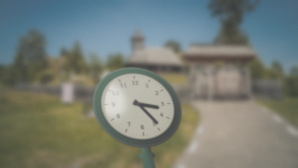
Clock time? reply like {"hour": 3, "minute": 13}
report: {"hour": 3, "minute": 24}
